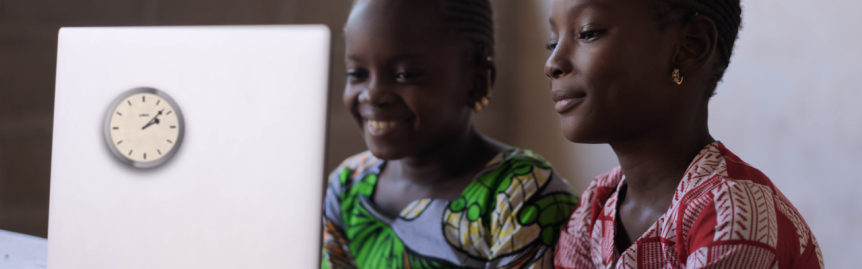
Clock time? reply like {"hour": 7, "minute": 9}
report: {"hour": 2, "minute": 8}
